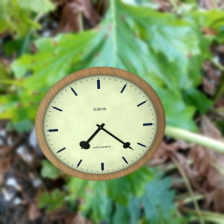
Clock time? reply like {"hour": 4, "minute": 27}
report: {"hour": 7, "minute": 22}
